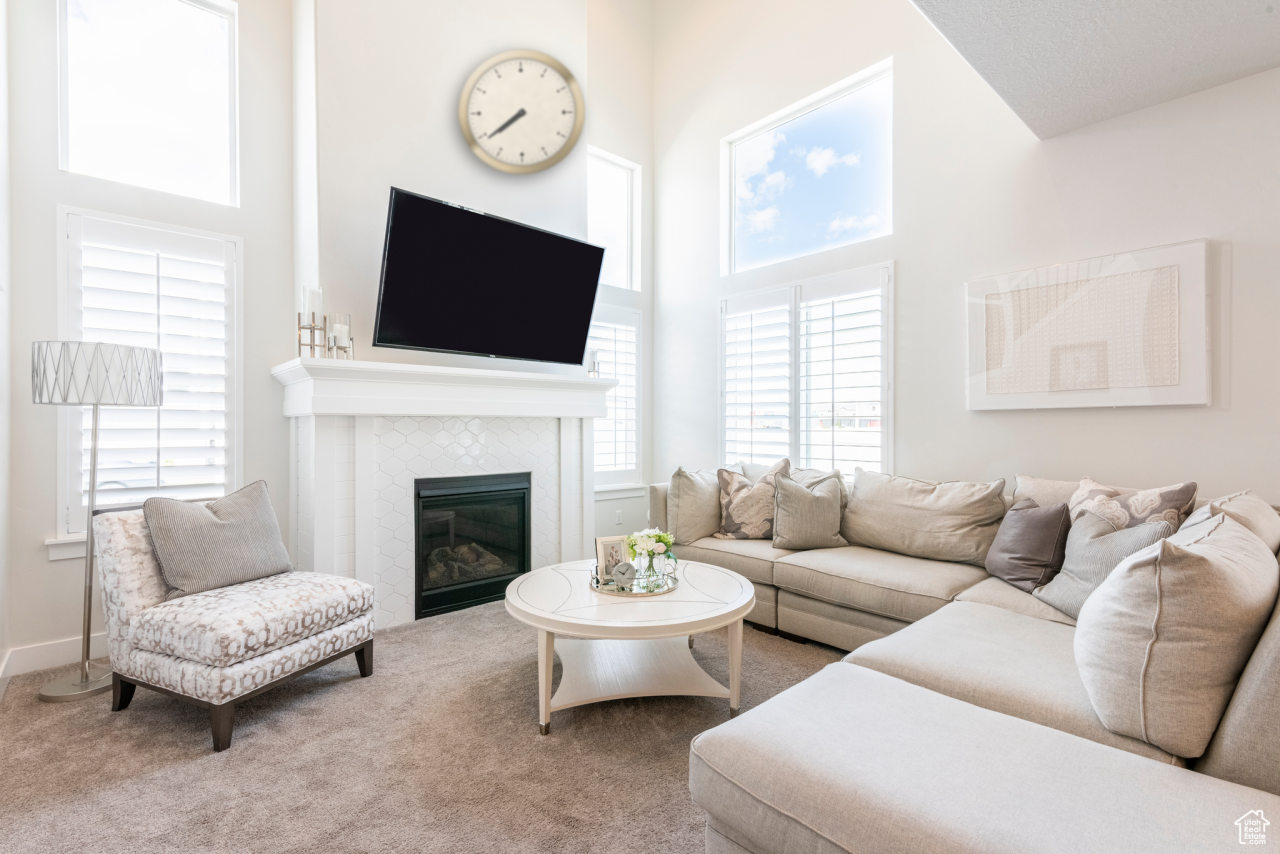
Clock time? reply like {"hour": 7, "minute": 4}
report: {"hour": 7, "minute": 39}
